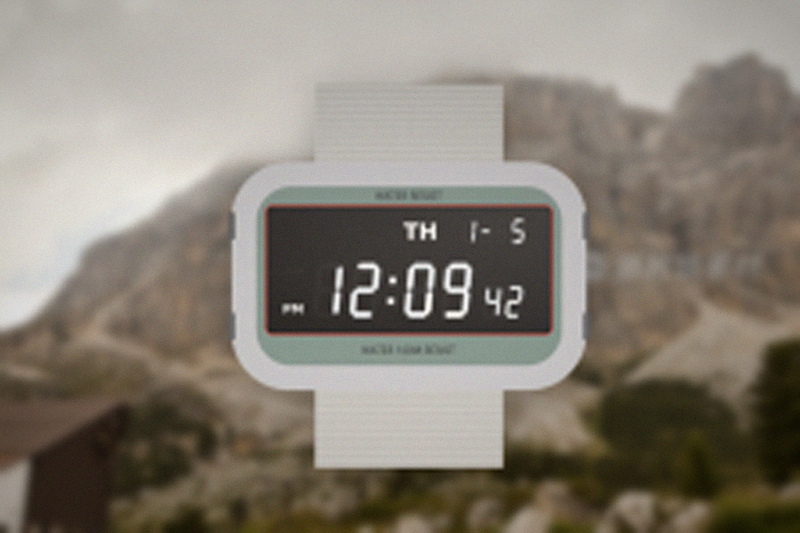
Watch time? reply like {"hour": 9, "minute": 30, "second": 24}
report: {"hour": 12, "minute": 9, "second": 42}
